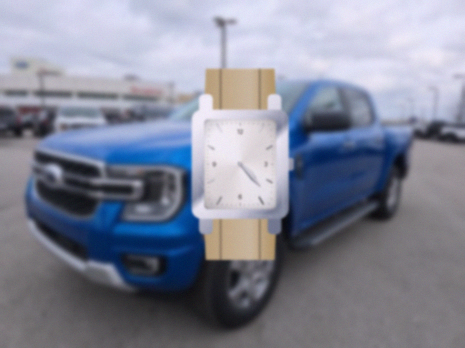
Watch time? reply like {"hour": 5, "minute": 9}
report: {"hour": 4, "minute": 23}
